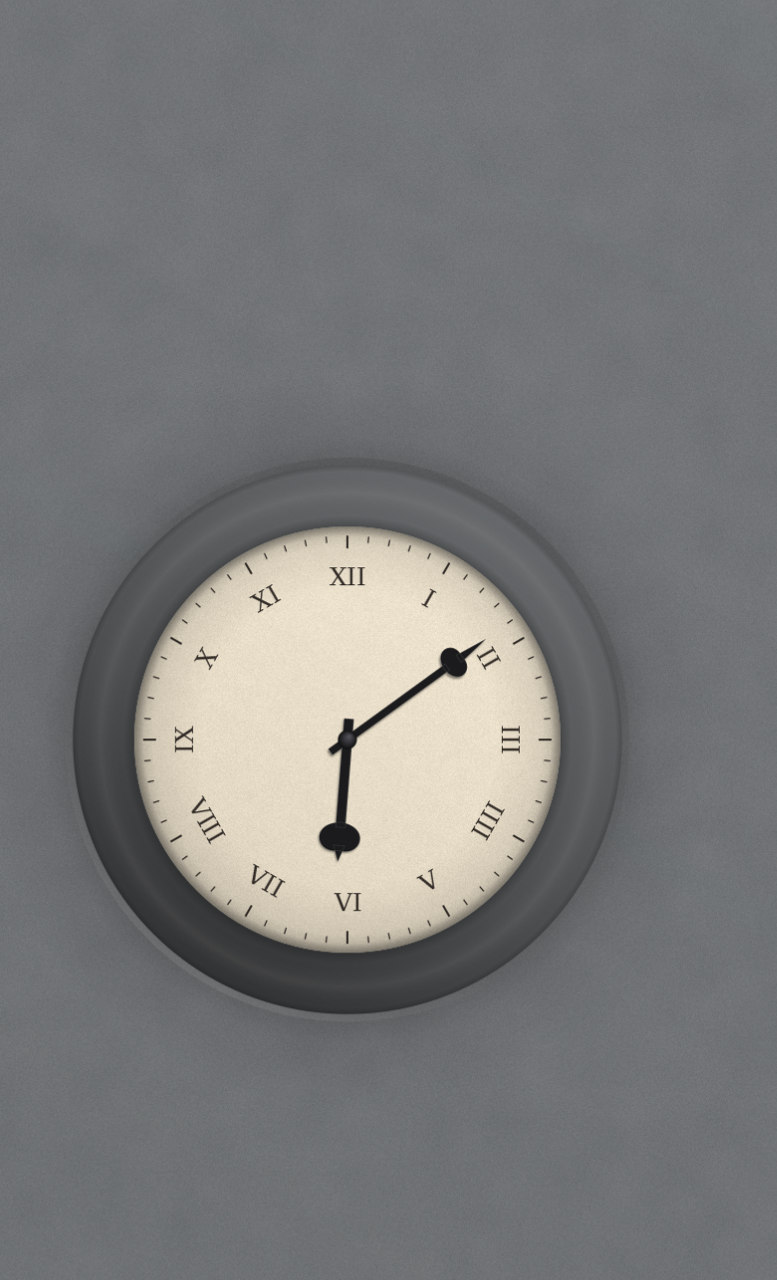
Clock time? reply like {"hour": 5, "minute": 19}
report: {"hour": 6, "minute": 9}
